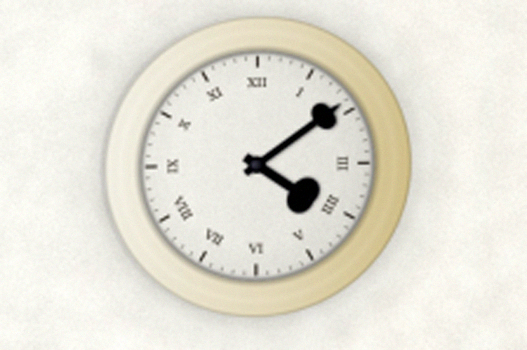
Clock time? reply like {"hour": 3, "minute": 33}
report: {"hour": 4, "minute": 9}
